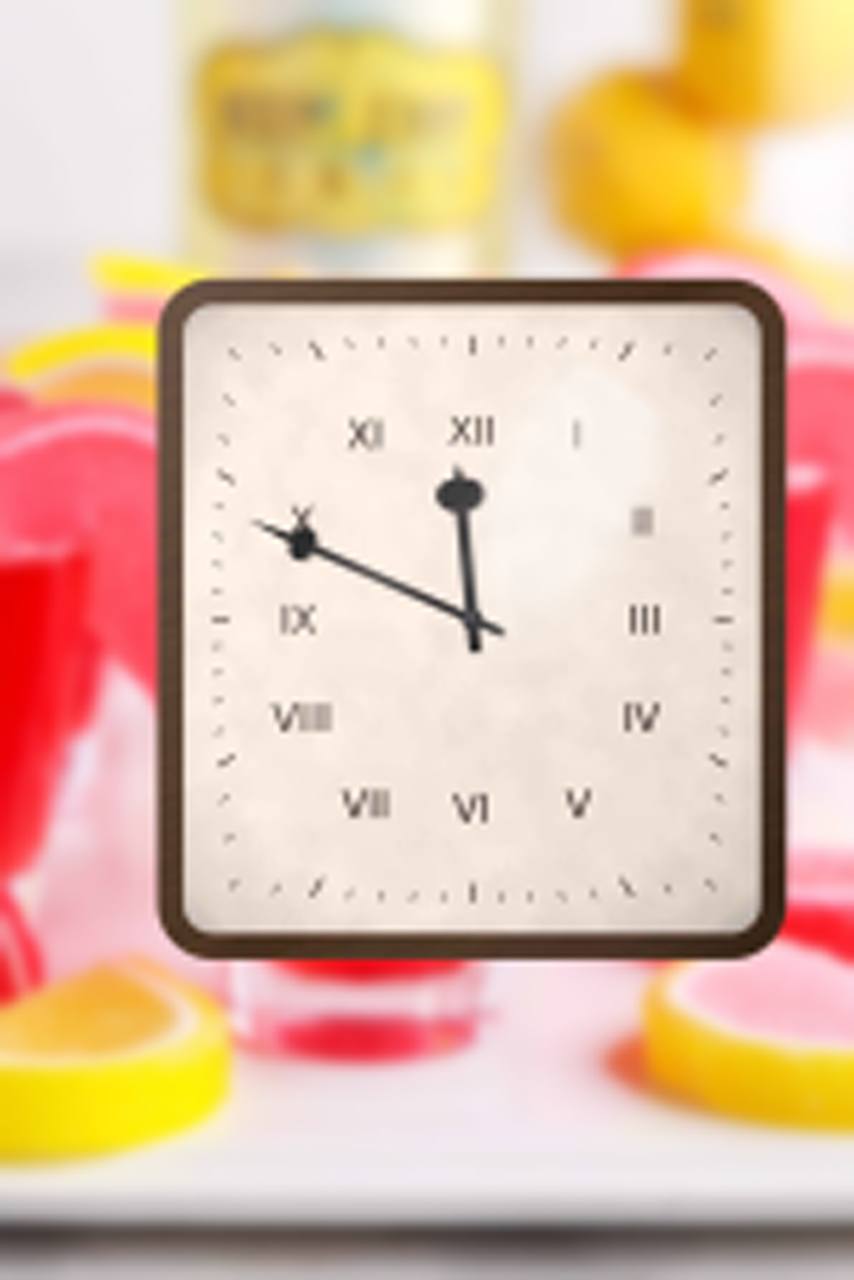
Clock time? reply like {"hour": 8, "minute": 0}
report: {"hour": 11, "minute": 49}
